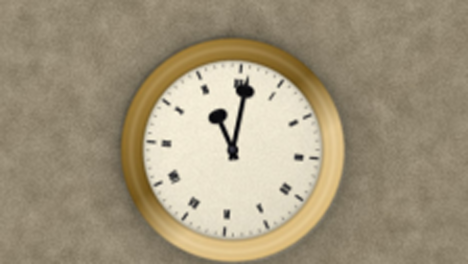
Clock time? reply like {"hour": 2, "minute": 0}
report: {"hour": 11, "minute": 1}
